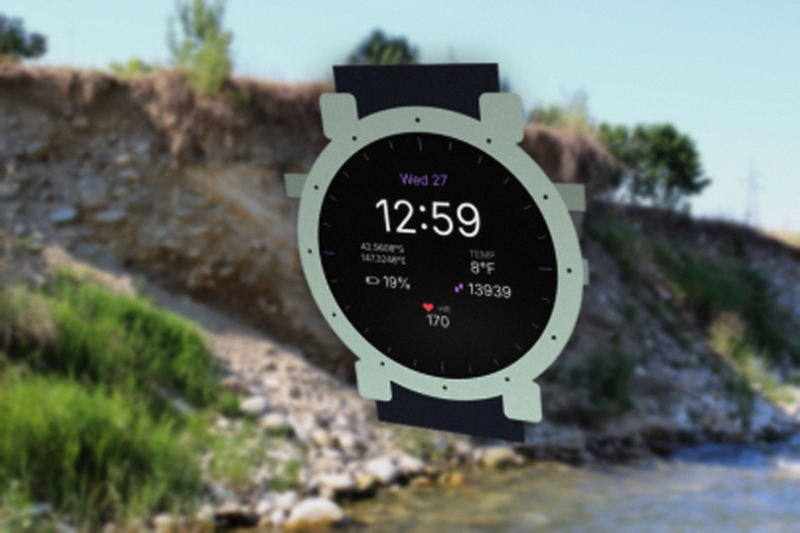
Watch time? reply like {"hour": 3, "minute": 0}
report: {"hour": 12, "minute": 59}
